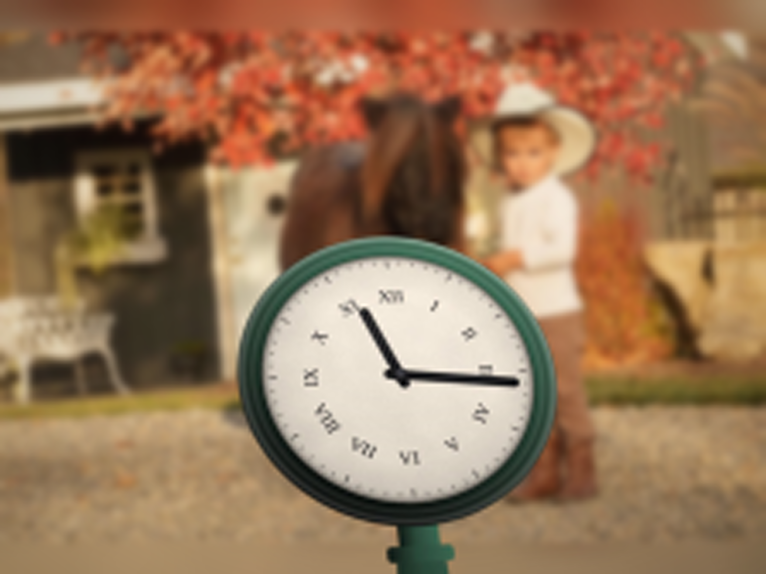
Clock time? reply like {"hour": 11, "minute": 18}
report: {"hour": 11, "minute": 16}
